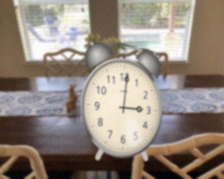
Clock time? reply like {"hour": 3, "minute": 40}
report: {"hour": 3, "minute": 1}
